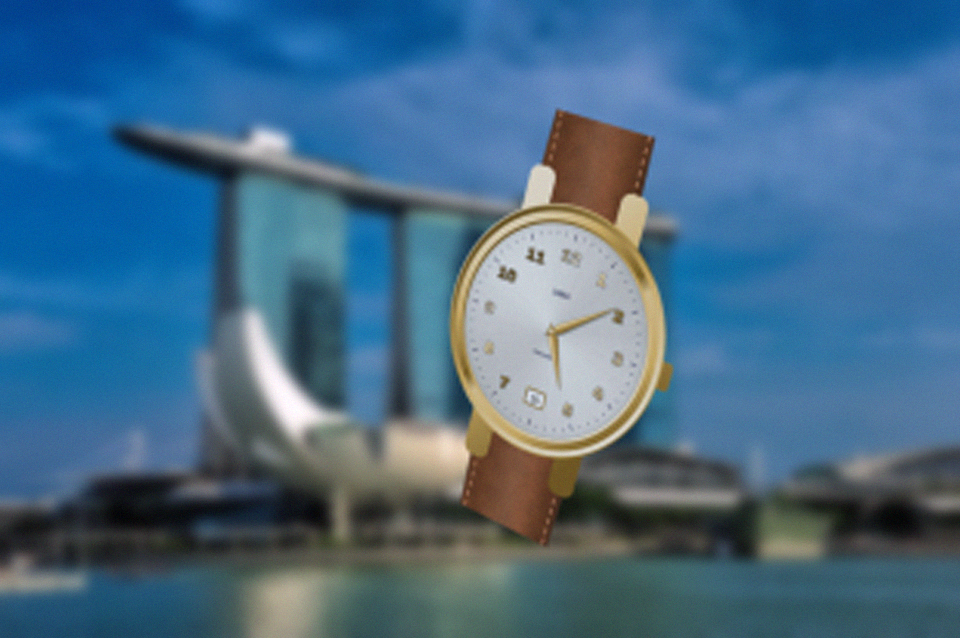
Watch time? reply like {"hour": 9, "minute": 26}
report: {"hour": 5, "minute": 9}
